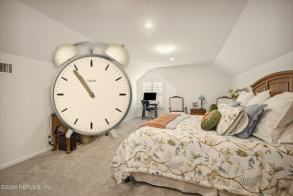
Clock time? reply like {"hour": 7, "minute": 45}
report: {"hour": 10, "minute": 54}
